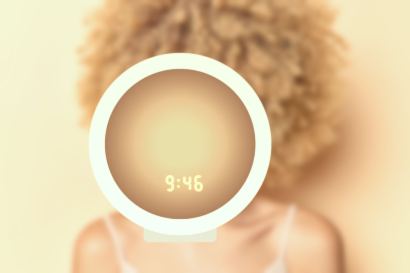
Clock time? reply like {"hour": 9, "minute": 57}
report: {"hour": 9, "minute": 46}
